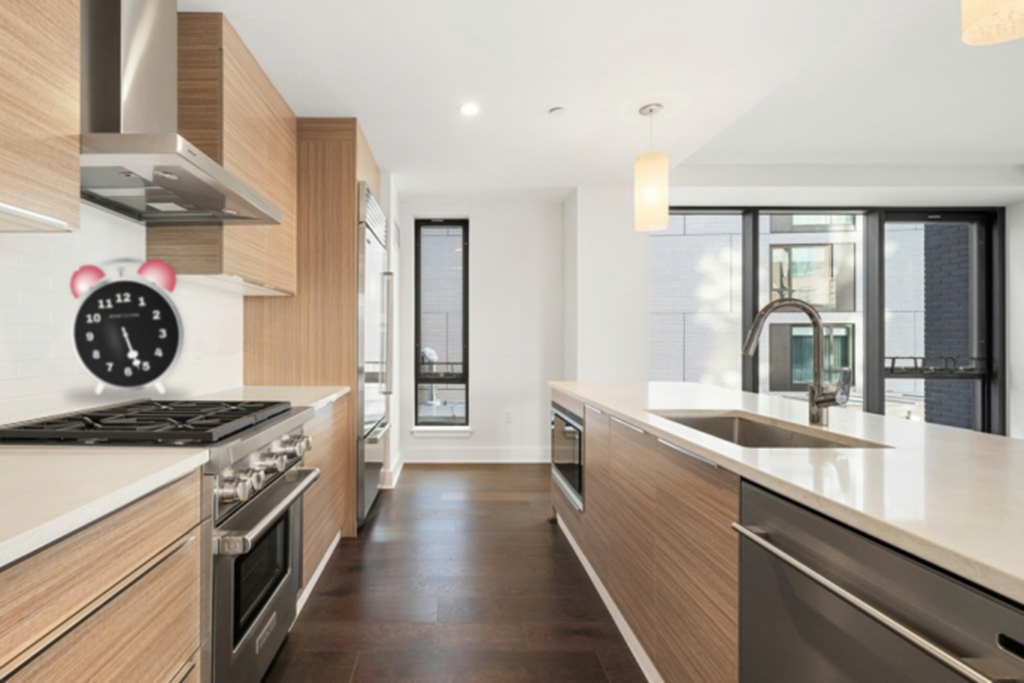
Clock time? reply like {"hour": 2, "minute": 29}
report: {"hour": 5, "minute": 27}
